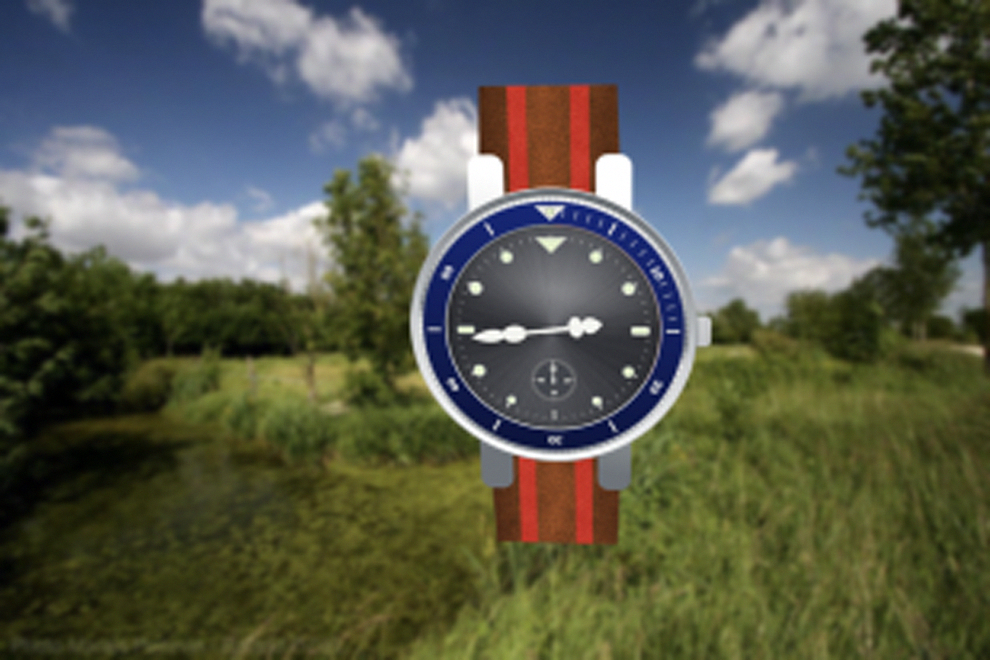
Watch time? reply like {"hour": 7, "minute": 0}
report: {"hour": 2, "minute": 44}
